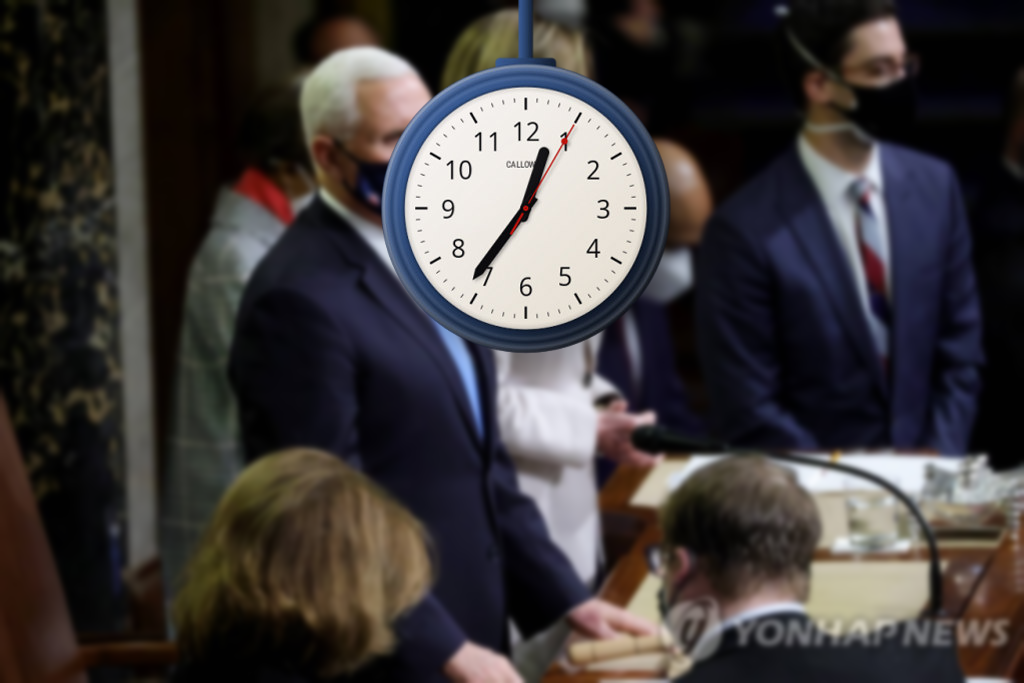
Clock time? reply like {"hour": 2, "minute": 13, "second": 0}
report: {"hour": 12, "minute": 36, "second": 5}
